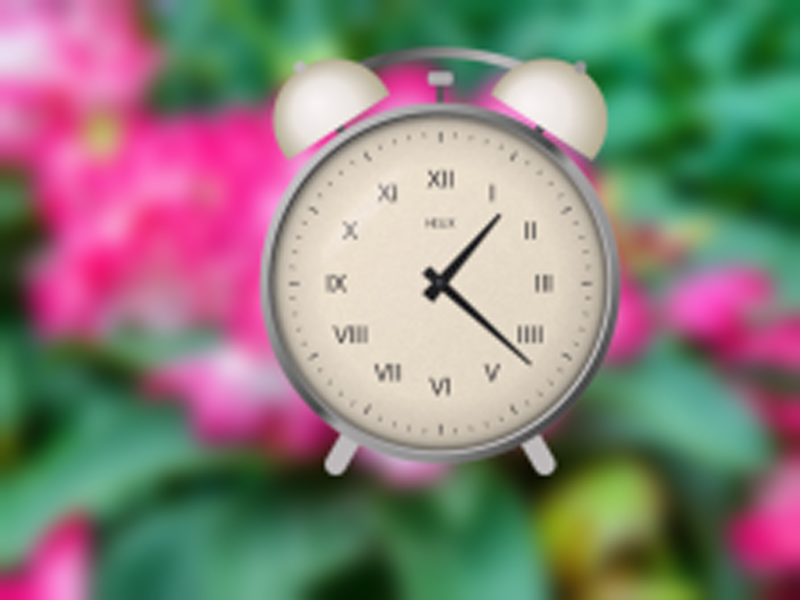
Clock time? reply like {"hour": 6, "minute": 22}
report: {"hour": 1, "minute": 22}
